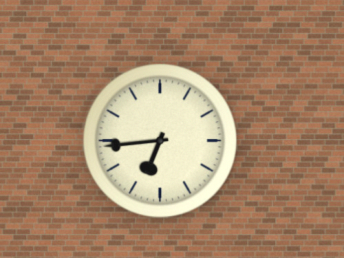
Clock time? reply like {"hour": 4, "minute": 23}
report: {"hour": 6, "minute": 44}
